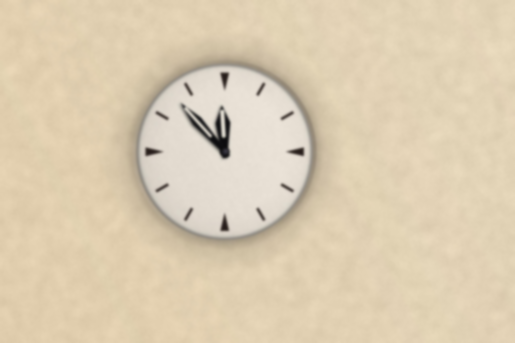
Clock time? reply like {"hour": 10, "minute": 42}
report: {"hour": 11, "minute": 53}
